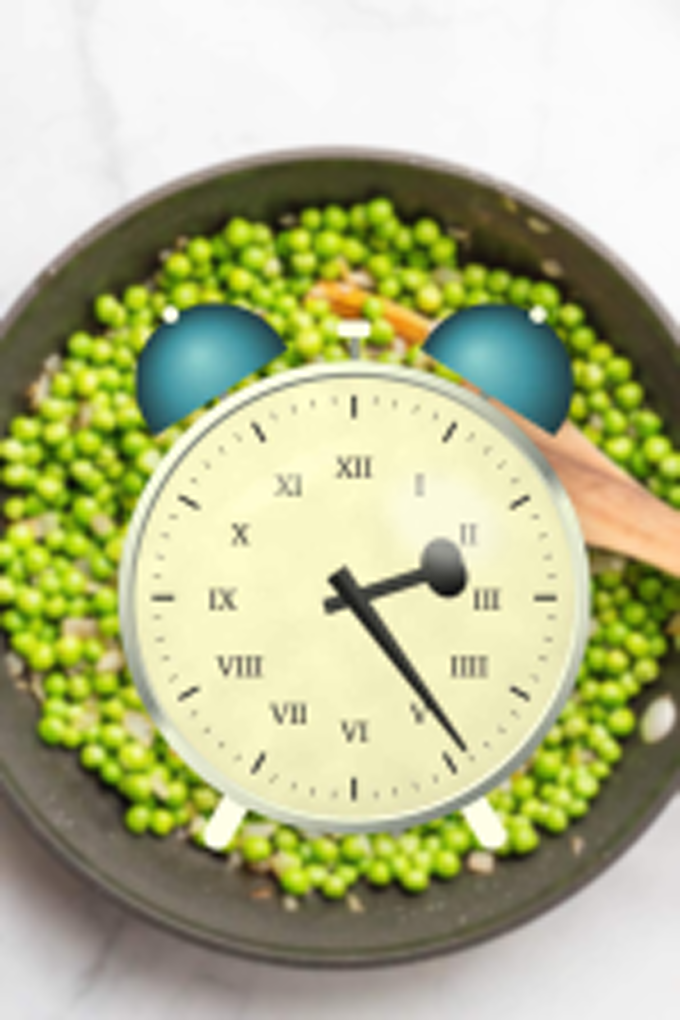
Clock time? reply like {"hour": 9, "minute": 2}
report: {"hour": 2, "minute": 24}
